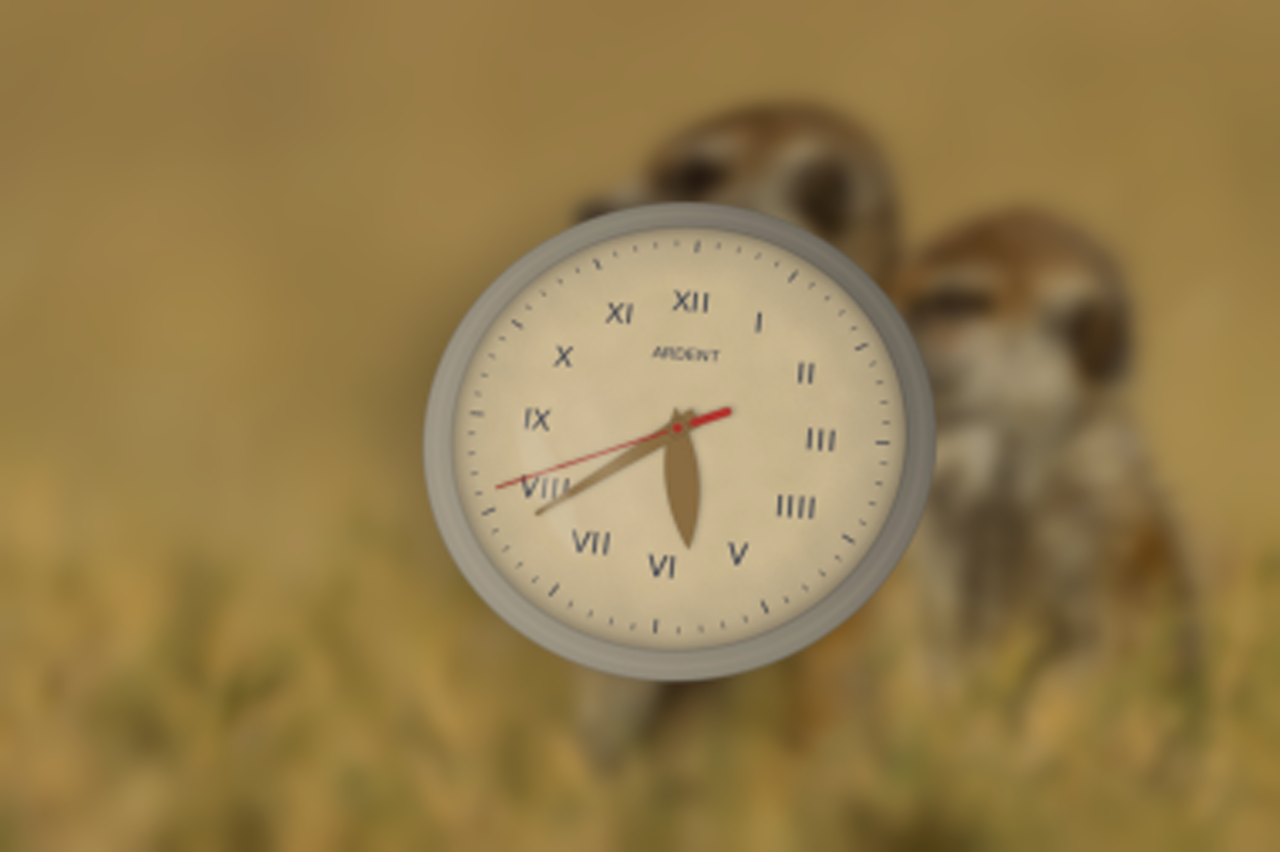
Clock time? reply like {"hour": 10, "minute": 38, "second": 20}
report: {"hour": 5, "minute": 38, "second": 41}
